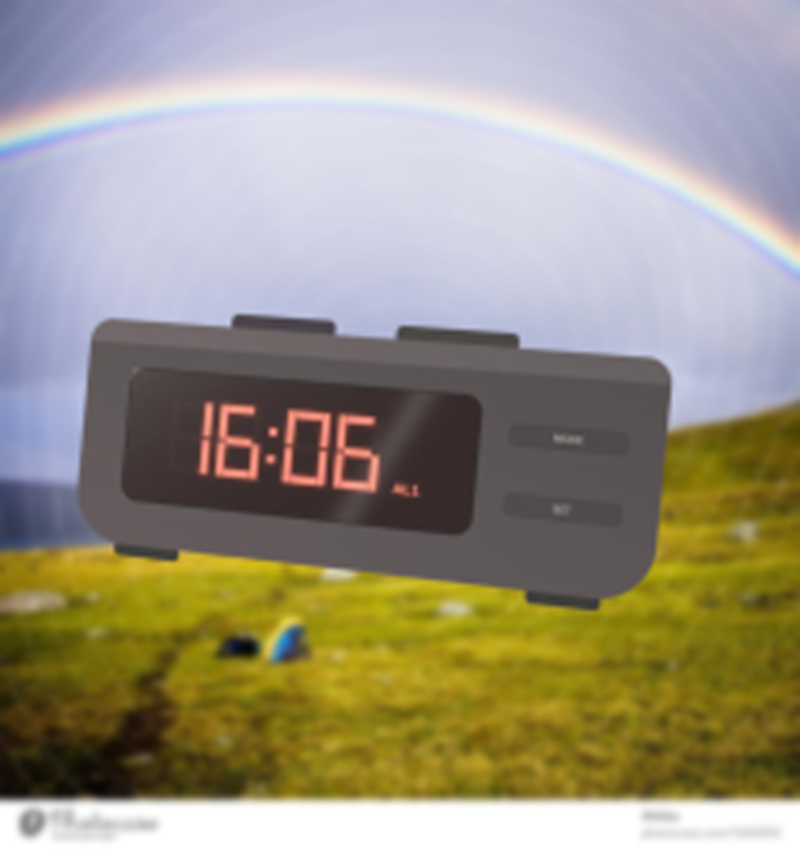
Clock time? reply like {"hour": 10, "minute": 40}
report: {"hour": 16, "minute": 6}
